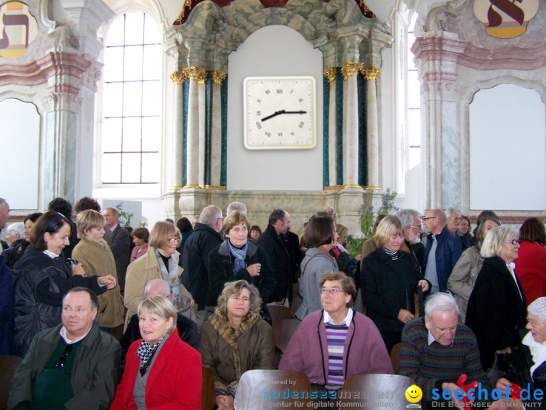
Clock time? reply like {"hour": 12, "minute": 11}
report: {"hour": 8, "minute": 15}
